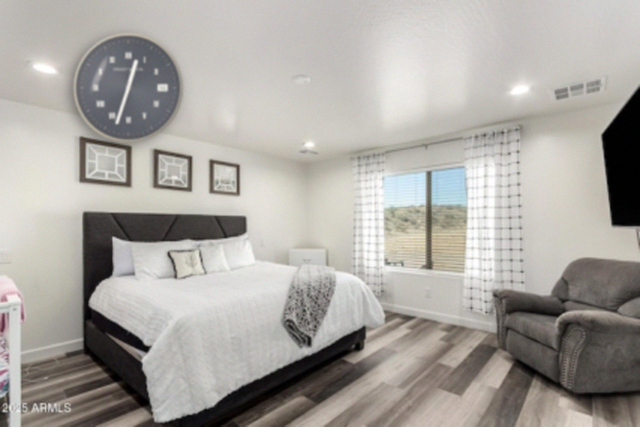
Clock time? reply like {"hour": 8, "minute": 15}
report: {"hour": 12, "minute": 33}
